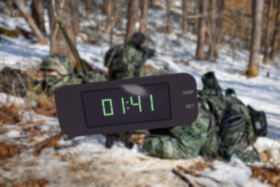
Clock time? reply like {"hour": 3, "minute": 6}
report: {"hour": 1, "minute": 41}
